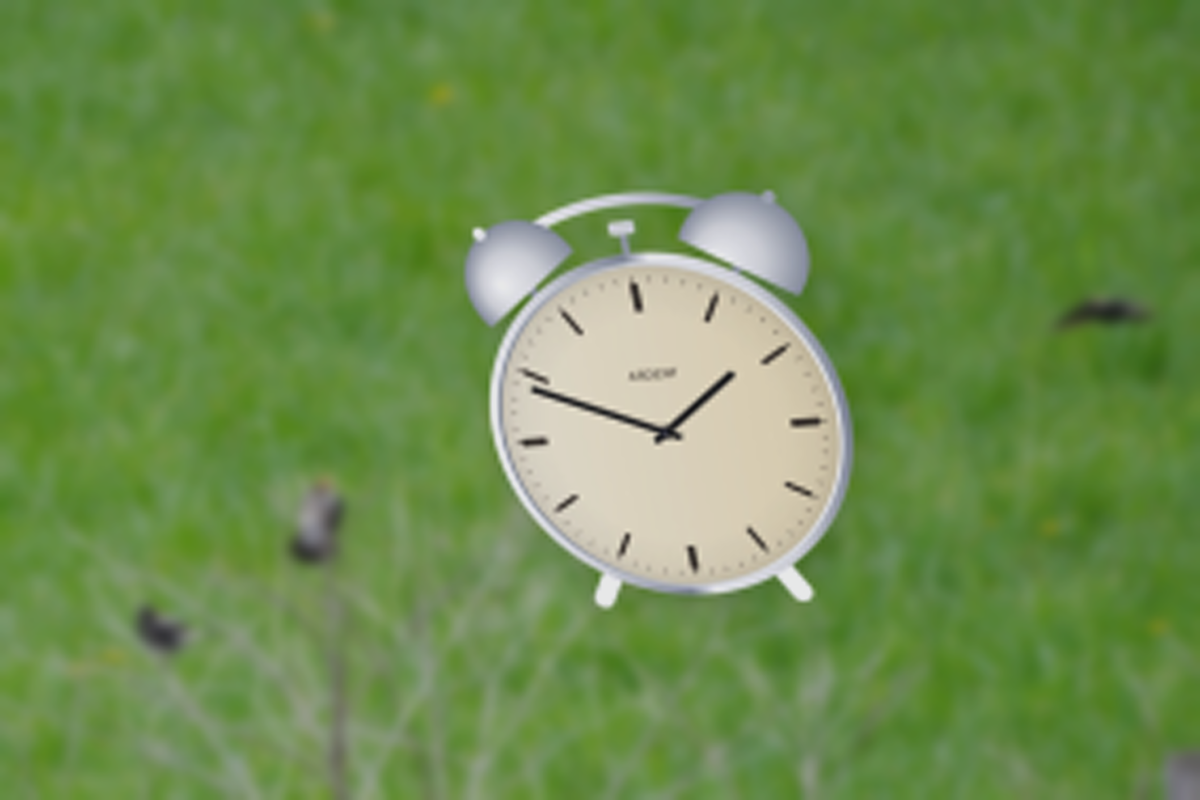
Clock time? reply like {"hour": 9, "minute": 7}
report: {"hour": 1, "minute": 49}
